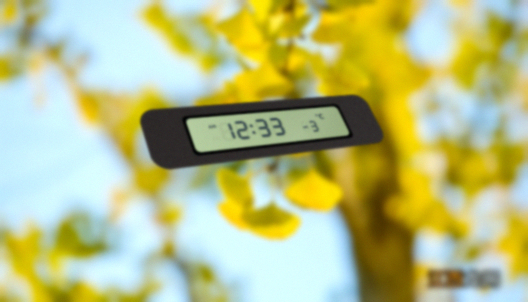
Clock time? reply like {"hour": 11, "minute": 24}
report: {"hour": 12, "minute": 33}
